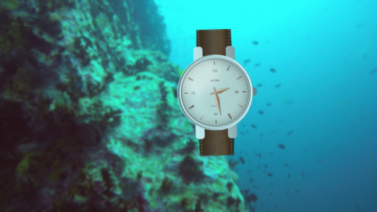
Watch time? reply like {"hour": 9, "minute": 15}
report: {"hour": 2, "minute": 28}
